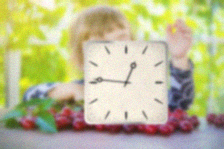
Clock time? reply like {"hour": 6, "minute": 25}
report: {"hour": 12, "minute": 46}
